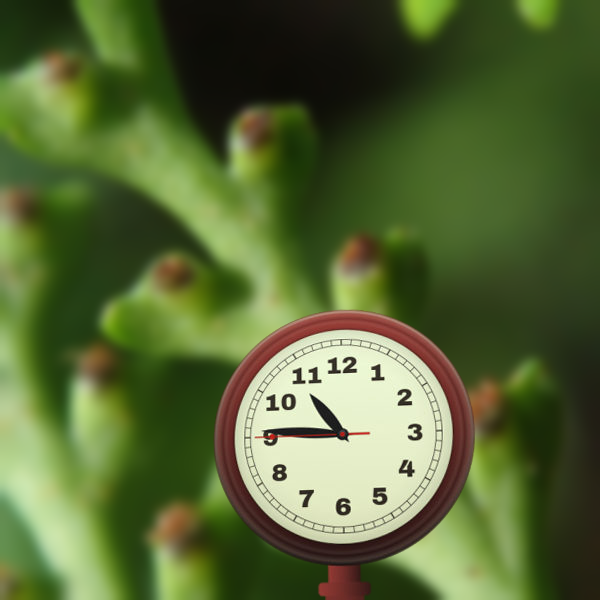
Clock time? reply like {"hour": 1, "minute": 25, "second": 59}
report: {"hour": 10, "minute": 45, "second": 45}
